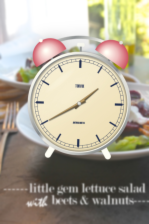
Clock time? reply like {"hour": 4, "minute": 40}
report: {"hour": 1, "minute": 40}
